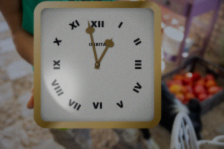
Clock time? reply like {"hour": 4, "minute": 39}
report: {"hour": 12, "minute": 58}
